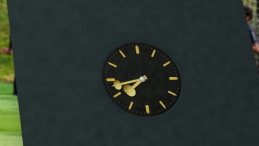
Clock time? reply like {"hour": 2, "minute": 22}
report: {"hour": 7, "minute": 43}
